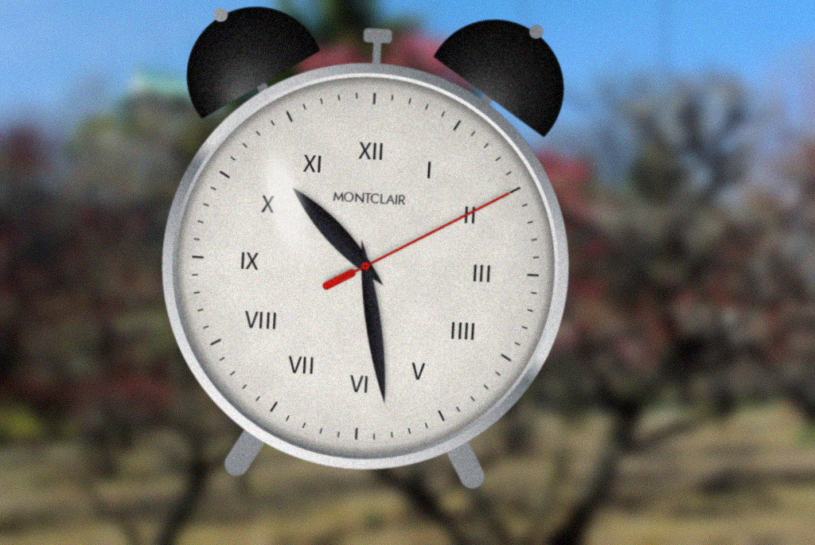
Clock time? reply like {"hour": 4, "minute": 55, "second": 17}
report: {"hour": 10, "minute": 28, "second": 10}
